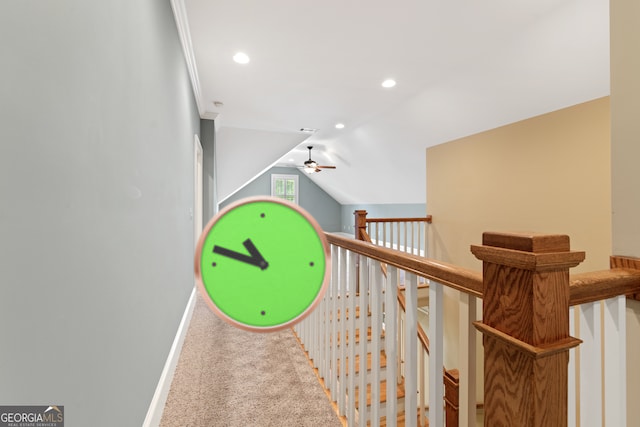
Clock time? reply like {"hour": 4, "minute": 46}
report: {"hour": 10, "minute": 48}
